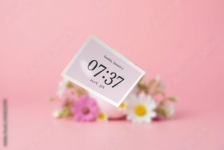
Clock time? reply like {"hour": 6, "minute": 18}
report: {"hour": 7, "minute": 37}
